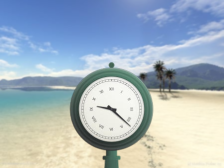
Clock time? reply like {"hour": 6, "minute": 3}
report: {"hour": 9, "minute": 22}
